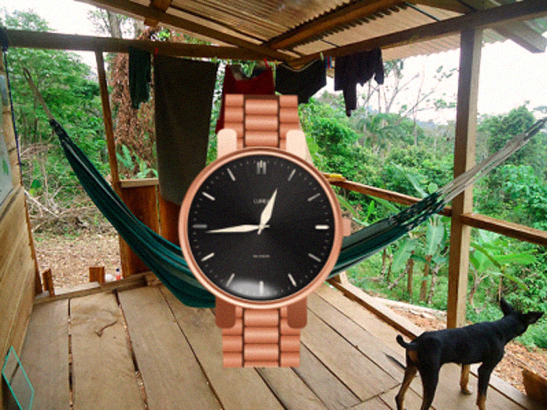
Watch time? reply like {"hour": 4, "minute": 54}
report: {"hour": 12, "minute": 44}
